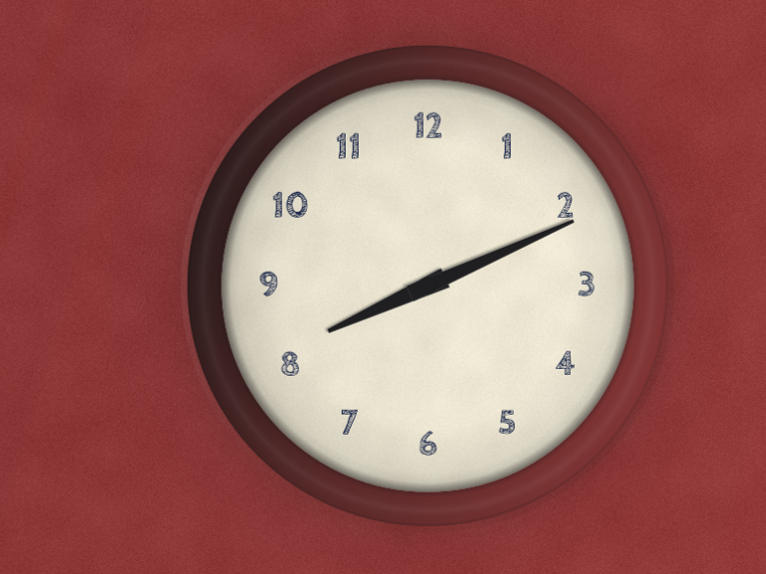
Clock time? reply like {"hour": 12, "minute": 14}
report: {"hour": 8, "minute": 11}
